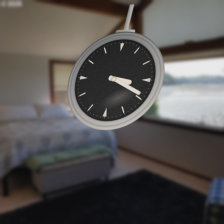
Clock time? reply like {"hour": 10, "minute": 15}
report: {"hour": 3, "minute": 19}
